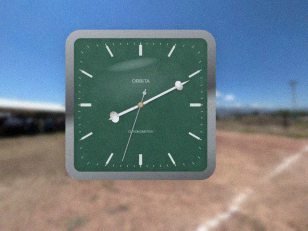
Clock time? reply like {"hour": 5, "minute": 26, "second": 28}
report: {"hour": 8, "minute": 10, "second": 33}
